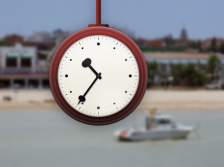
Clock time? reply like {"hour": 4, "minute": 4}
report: {"hour": 10, "minute": 36}
